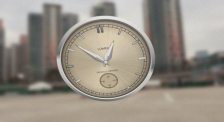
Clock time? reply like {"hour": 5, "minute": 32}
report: {"hour": 12, "minute": 52}
